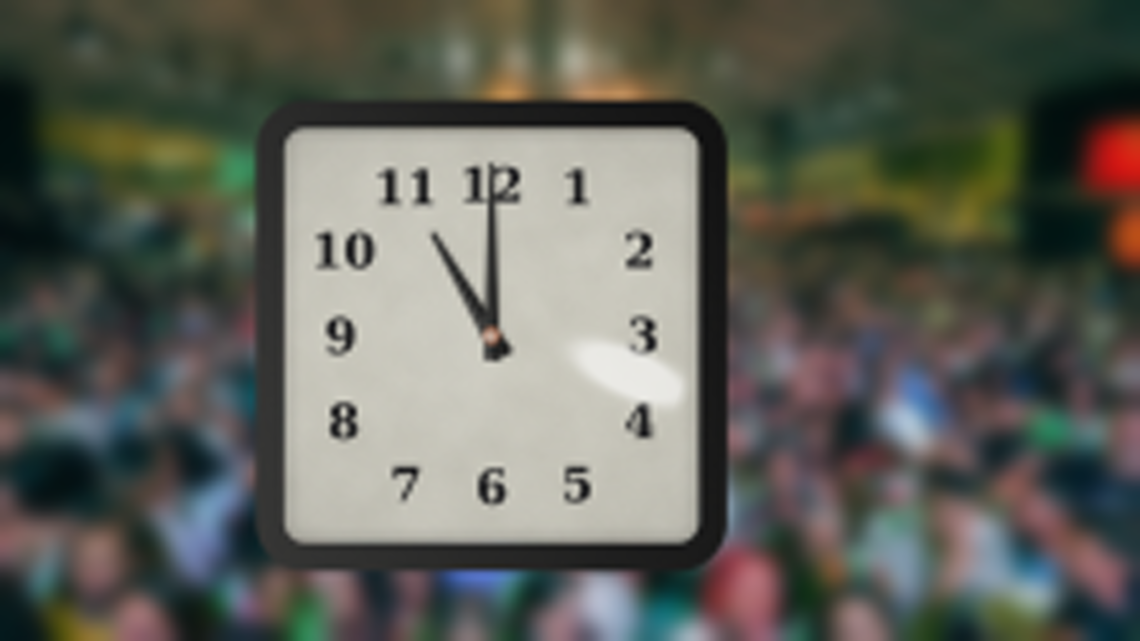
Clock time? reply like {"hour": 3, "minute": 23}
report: {"hour": 11, "minute": 0}
